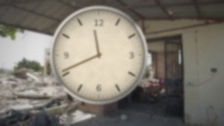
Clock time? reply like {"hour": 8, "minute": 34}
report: {"hour": 11, "minute": 41}
